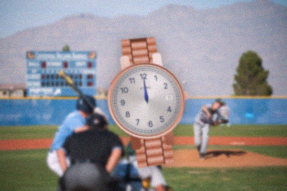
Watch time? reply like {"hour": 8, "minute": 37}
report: {"hour": 12, "minute": 0}
